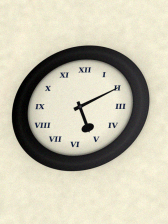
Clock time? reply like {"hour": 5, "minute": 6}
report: {"hour": 5, "minute": 10}
